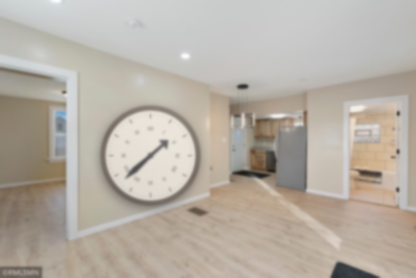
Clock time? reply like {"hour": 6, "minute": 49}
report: {"hour": 1, "minute": 38}
